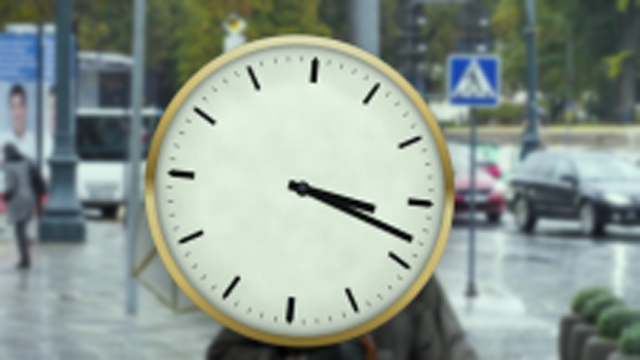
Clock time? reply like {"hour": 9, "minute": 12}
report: {"hour": 3, "minute": 18}
